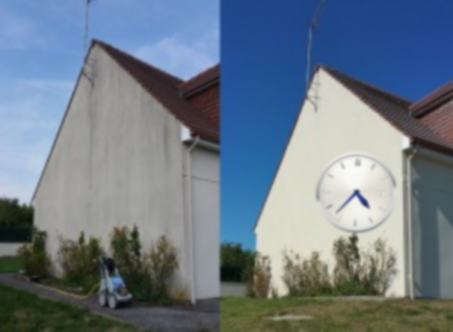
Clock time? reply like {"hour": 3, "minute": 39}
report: {"hour": 4, "minute": 37}
